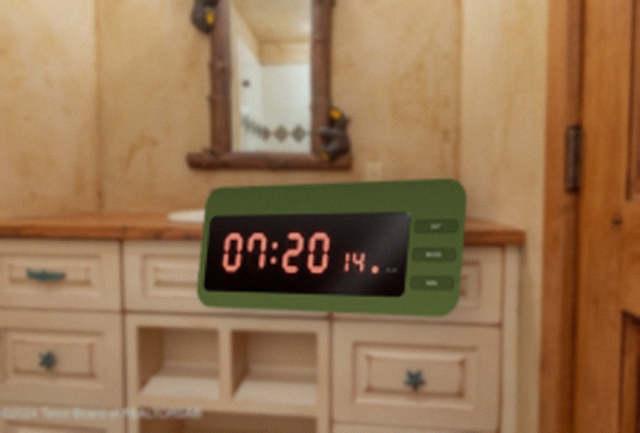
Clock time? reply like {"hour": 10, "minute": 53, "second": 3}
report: {"hour": 7, "minute": 20, "second": 14}
